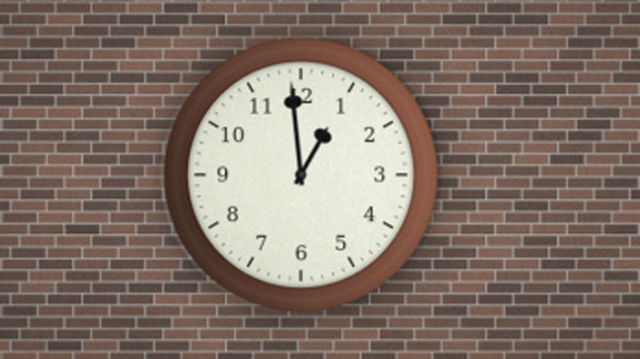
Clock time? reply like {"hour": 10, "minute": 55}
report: {"hour": 12, "minute": 59}
